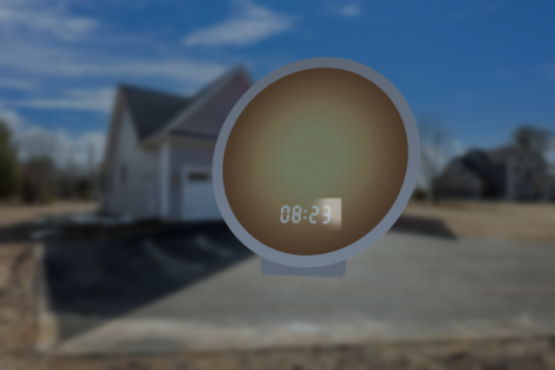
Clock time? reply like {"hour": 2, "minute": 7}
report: {"hour": 8, "minute": 23}
